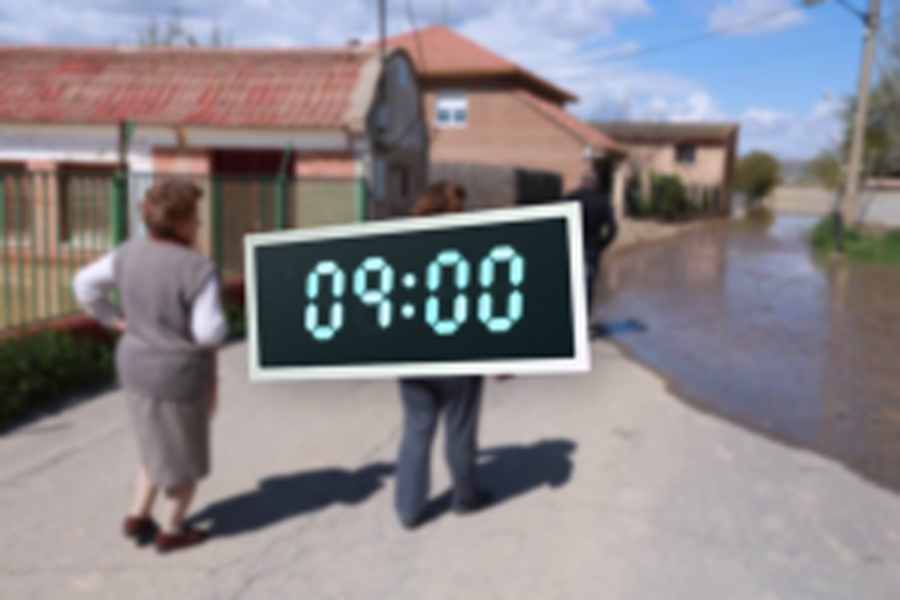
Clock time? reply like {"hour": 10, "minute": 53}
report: {"hour": 9, "minute": 0}
